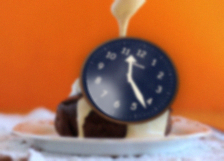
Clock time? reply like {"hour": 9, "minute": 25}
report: {"hour": 11, "minute": 22}
